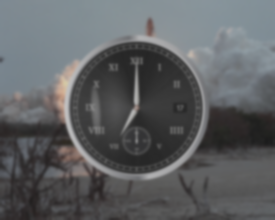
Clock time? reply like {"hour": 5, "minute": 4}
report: {"hour": 7, "minute": 0}
